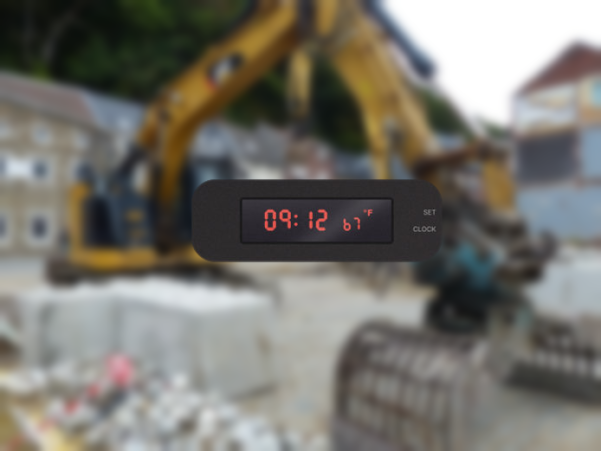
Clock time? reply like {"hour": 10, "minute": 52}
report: {"hour": 9, "minute": 12}
